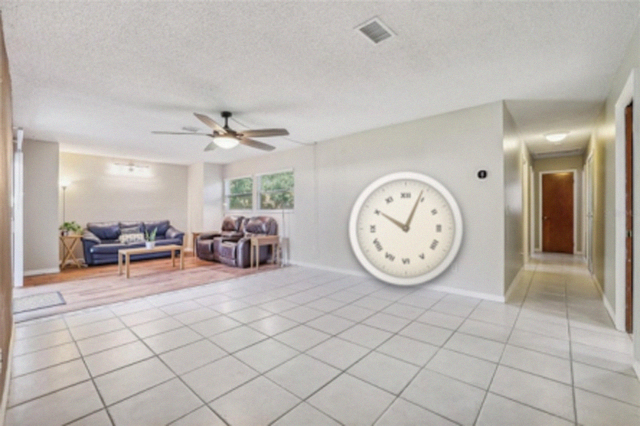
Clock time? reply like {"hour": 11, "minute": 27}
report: {"hour": 10, "minute": 4}
